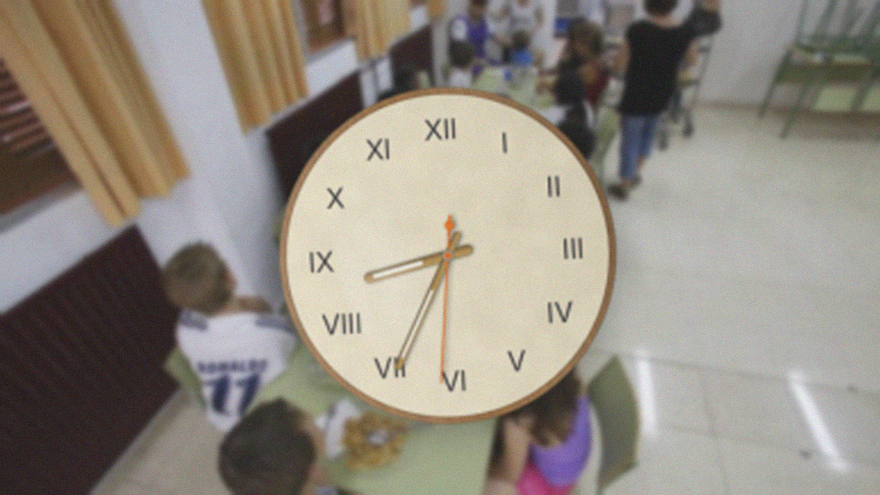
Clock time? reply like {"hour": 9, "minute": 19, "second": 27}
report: {"hour": 8, "minute": 34, "second": 31}
